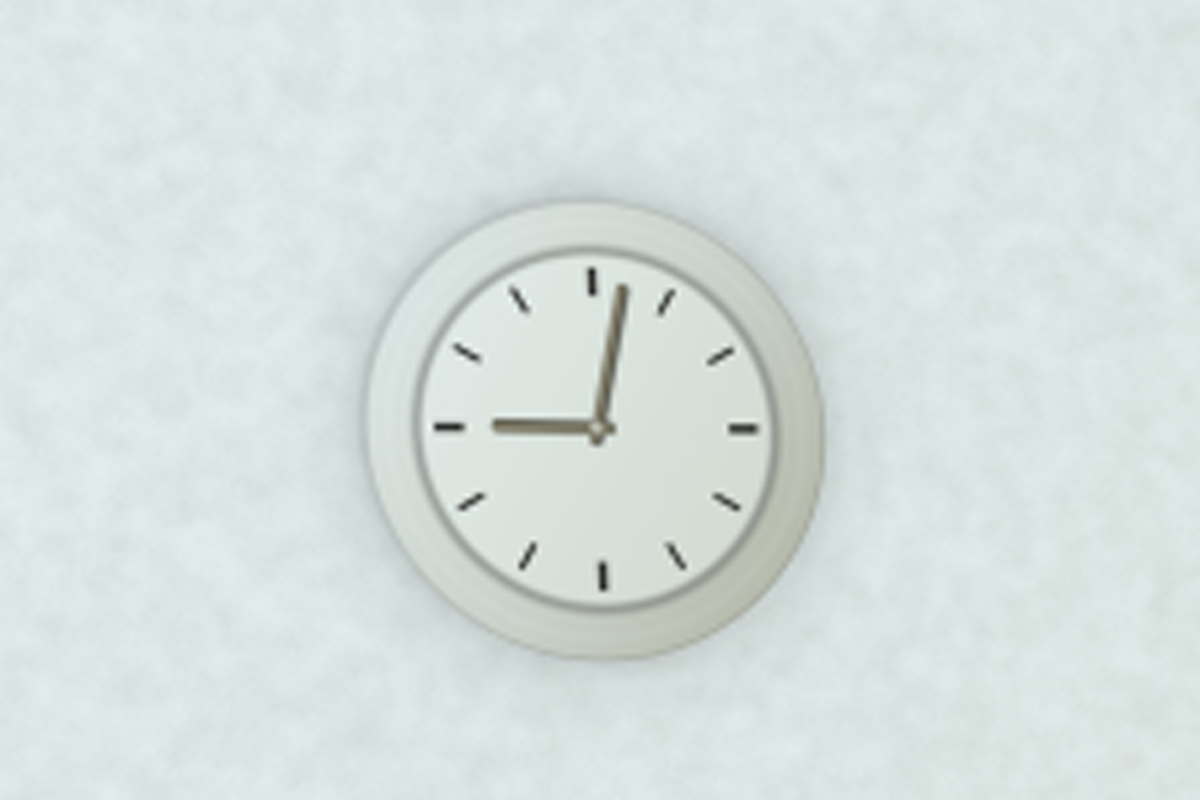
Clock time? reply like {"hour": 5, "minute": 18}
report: {"hour": 9, "minute": 2}
